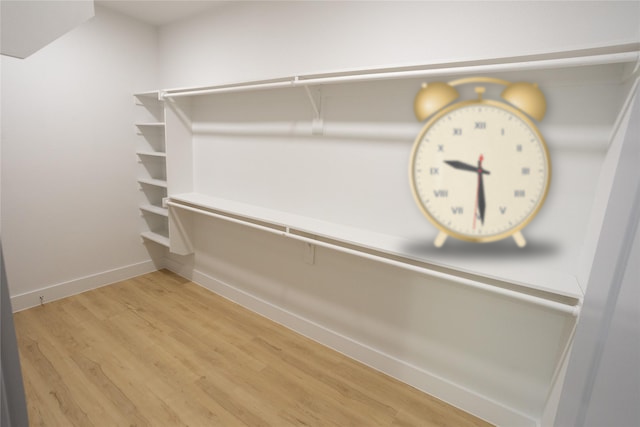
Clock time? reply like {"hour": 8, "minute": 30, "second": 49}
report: {"hour": 9, "minute": 29, "second": 31}
